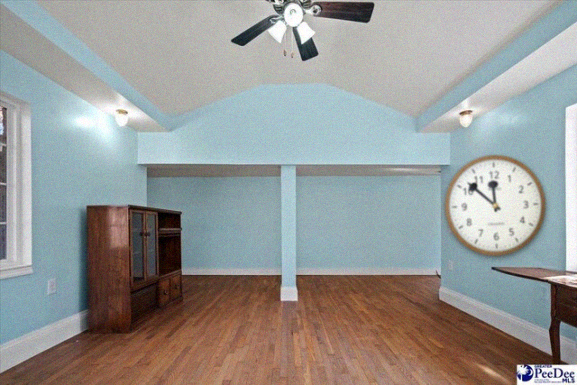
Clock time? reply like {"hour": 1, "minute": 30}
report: {"hour": 11, "minute": 52}
